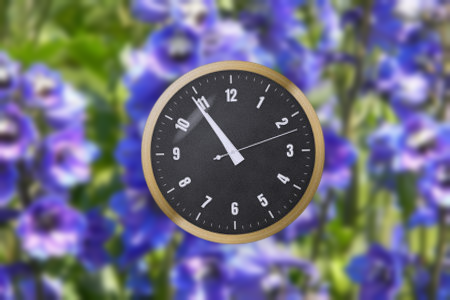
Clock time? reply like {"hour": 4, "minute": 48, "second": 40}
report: {"hour": 10, "minute": 54, "second": 12}
